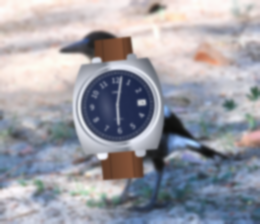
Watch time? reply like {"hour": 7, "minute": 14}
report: {"hour": 6, "minute": 2}
